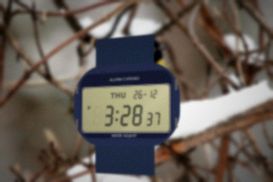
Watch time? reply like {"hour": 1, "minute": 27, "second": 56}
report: {"hour": 3, "minute": 28, "second": 37}
